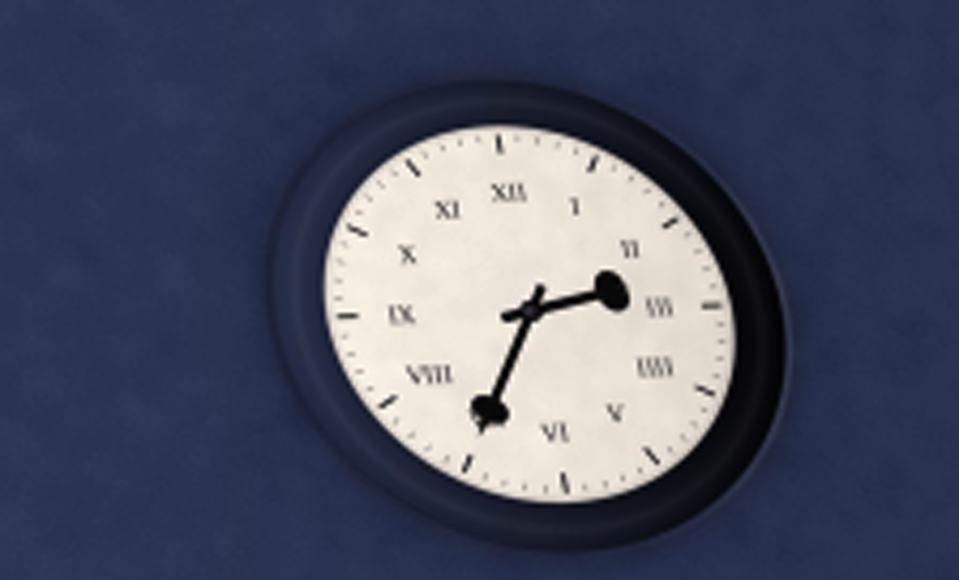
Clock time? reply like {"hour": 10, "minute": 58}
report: {"hour": 2, "minute": 35}
